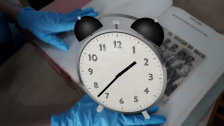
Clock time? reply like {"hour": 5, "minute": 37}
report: {"hour": 1, "minute": 37}
